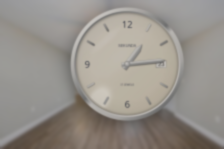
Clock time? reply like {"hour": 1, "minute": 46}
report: {"hour": 1, "minute": 14}
